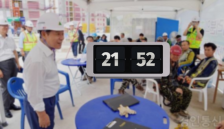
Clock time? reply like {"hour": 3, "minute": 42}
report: {"hour": 21, "minute": 52}
